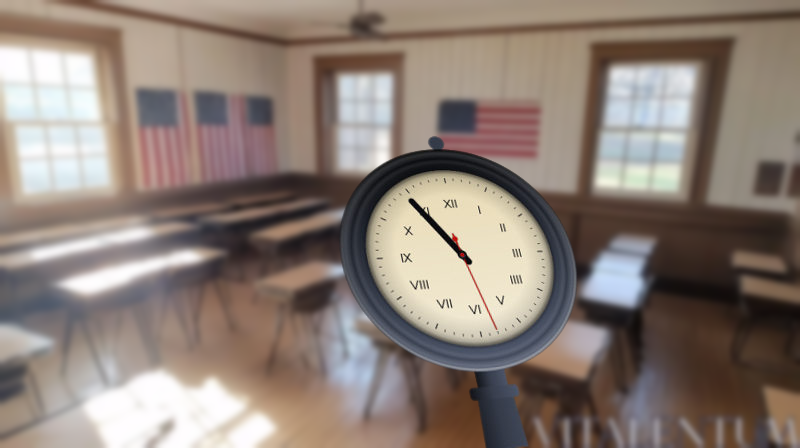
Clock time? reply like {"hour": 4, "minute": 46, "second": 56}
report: {"hour": 10, "minute": 54, "second": 28}
